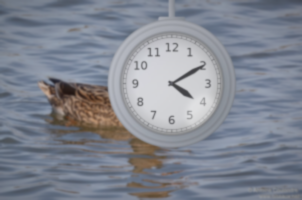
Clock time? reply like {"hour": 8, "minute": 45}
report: {"hour": 4, "minute": 10}
